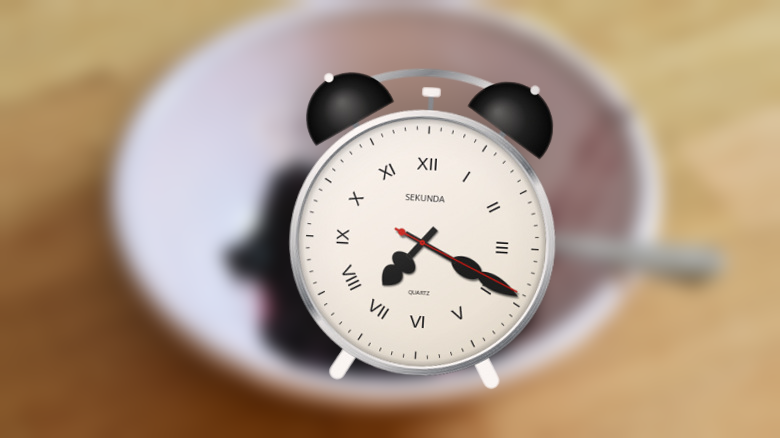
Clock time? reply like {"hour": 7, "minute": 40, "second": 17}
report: {"hour": 7, "minute": 19, "second": 19}
